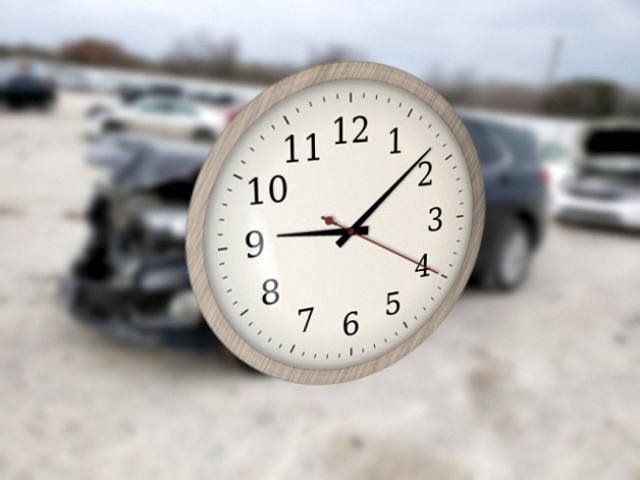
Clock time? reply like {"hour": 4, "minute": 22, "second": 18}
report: {"hour": 9, "minute": 8, "second": 20}
